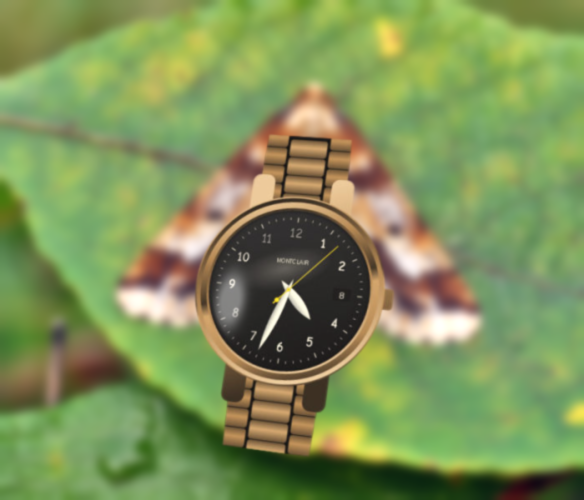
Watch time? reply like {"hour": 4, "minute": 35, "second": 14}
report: {"hour": 4, "minute": 33, "second": 7}
